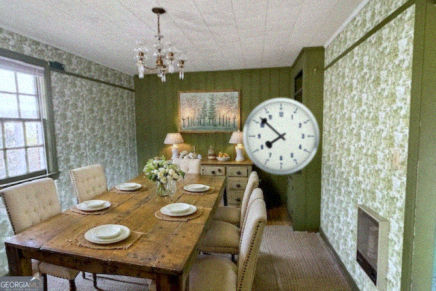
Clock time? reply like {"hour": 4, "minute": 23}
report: {"hour": 7, "minute": 52}
